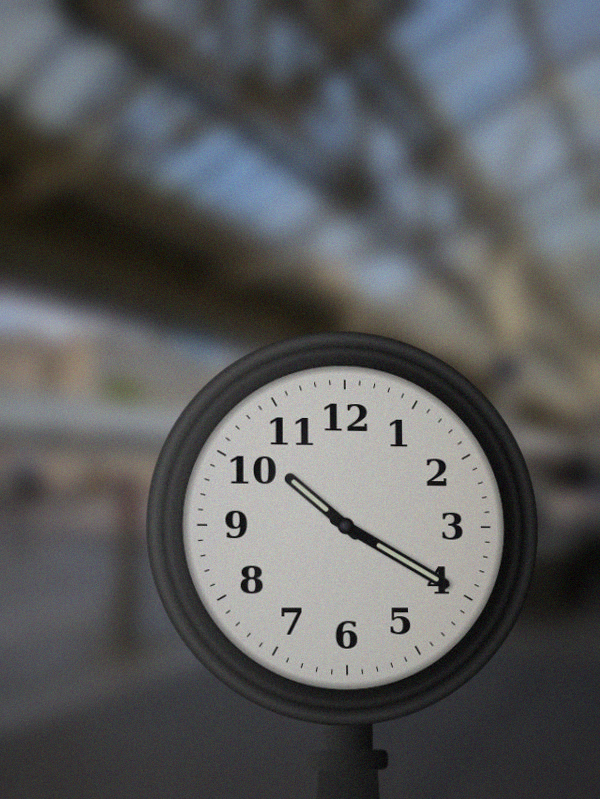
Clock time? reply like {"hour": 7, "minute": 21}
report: {"hour": 10, "minute": 20}
